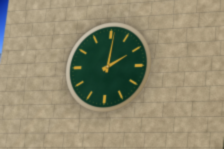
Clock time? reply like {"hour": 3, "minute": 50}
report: {"hour": 2, "minute": 1}
